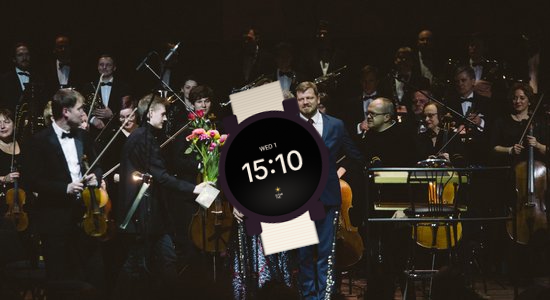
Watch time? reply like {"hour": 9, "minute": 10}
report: {"hour": 15, "minute": 10}
